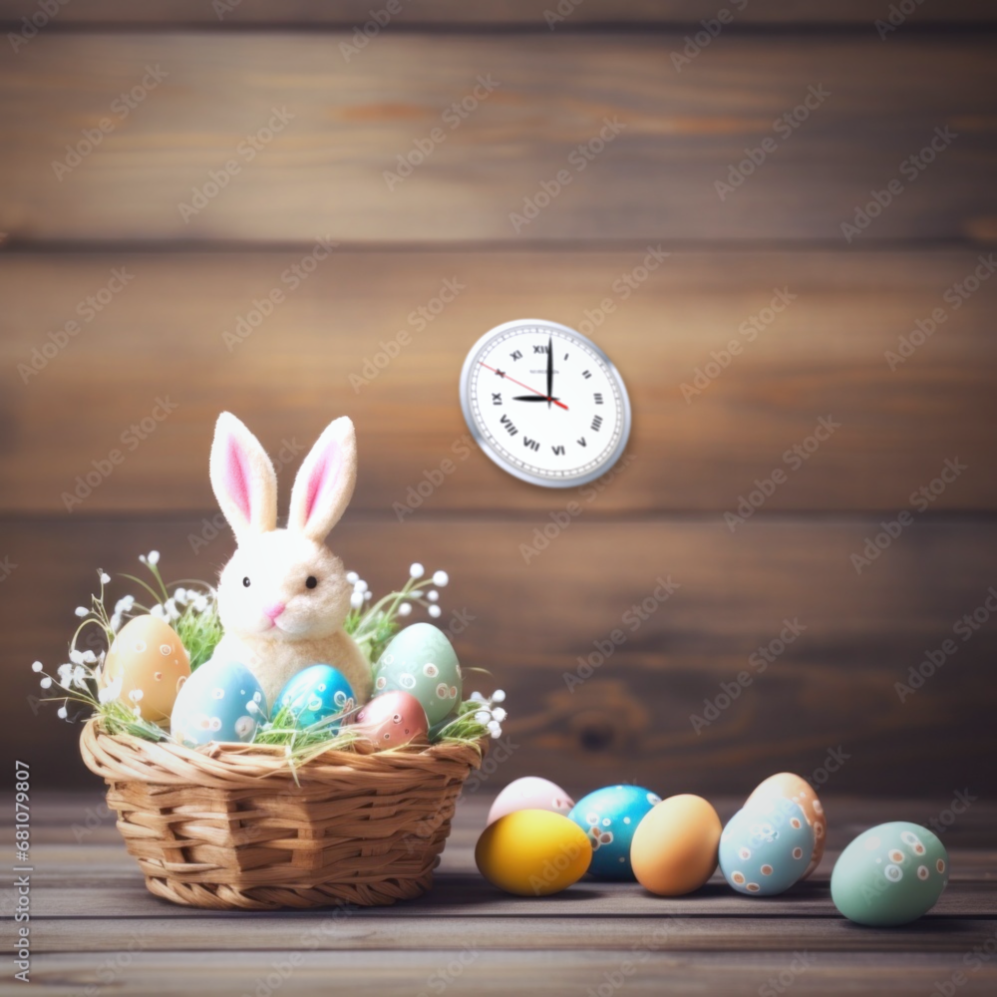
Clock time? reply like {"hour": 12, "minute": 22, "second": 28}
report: {"hour": 9, "minute": 1, "second": 50}
